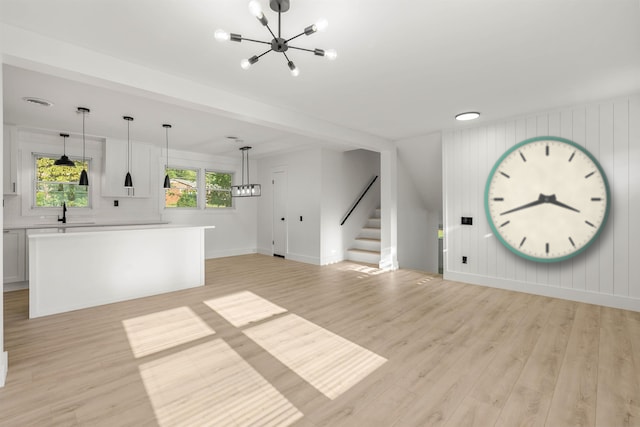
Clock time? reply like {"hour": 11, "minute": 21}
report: {"hour": 3, "minute": 42}
